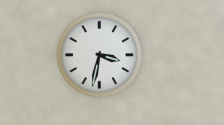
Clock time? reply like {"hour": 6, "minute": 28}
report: {"hour": 3, "minute": 32}
